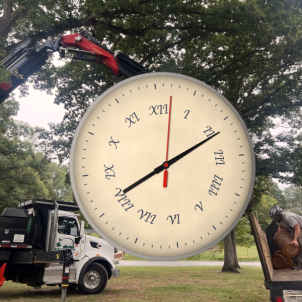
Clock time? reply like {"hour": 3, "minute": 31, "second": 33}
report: {"hour": 8, "minute": 11, "second": 2}
